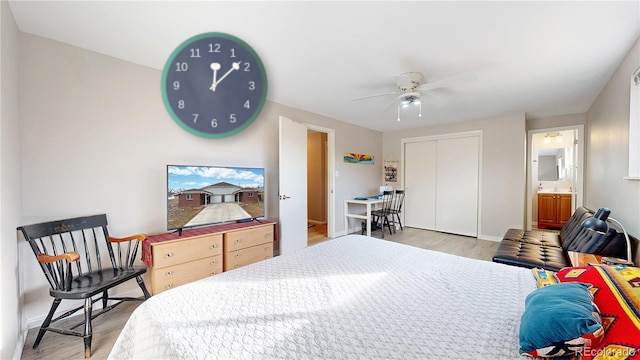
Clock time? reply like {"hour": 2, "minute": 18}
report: {"hour": 12, "minute": 8}
